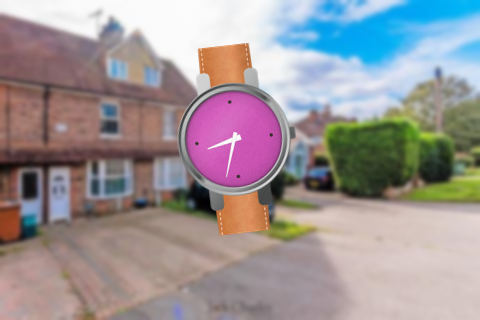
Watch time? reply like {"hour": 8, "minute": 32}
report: {"hour": 8, "minute": 33}
